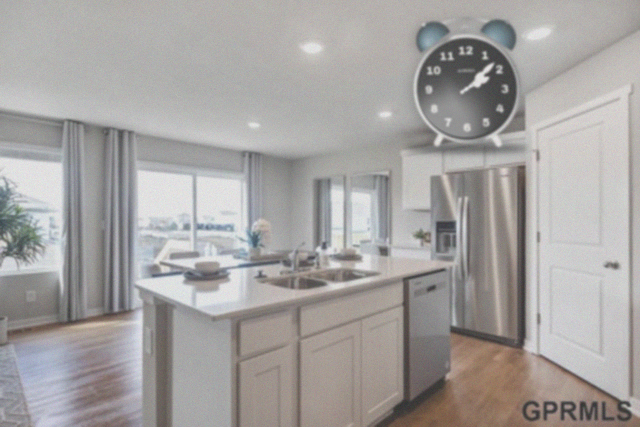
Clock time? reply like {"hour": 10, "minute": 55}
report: {"hour": 2, "minute": 8}
